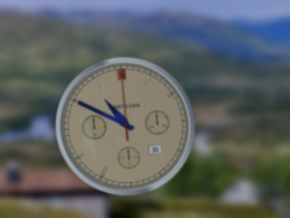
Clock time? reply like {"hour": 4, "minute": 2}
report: {"hour": 10, "minute": 50}
